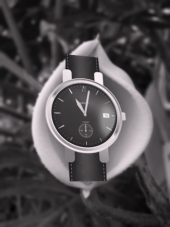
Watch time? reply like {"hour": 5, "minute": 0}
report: {"hour": 11, "minute": 2}
